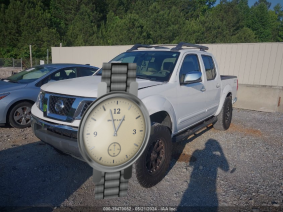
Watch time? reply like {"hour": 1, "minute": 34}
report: {"hour": 12, "minute": 57}
